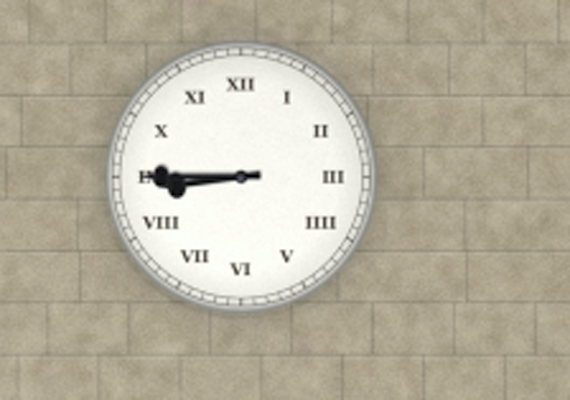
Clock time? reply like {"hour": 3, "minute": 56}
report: {"hour": 8, "minute": 45}
